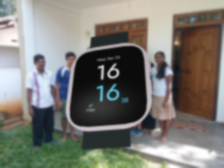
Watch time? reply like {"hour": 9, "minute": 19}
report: {"hour": 16, "minute": 16}
